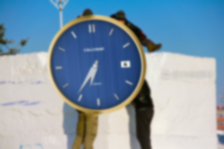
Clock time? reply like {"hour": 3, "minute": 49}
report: {"hour": 6, "minute": 36}
